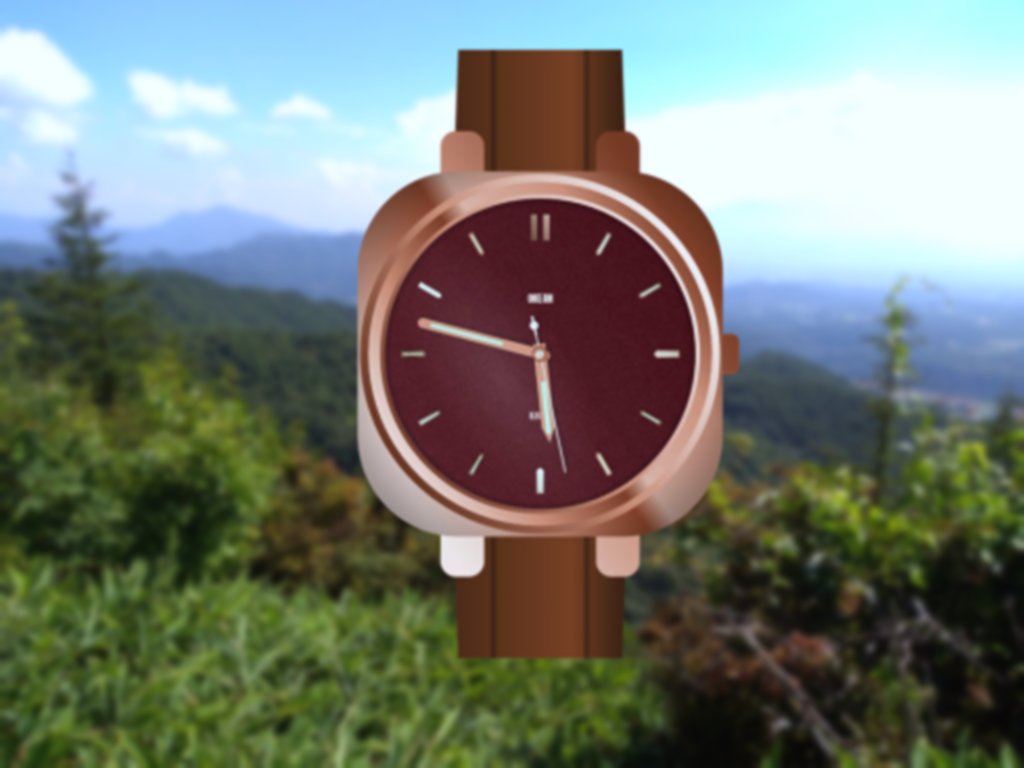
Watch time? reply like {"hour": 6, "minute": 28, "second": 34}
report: {"hour": 5, "minute": 47, "second": 28}
